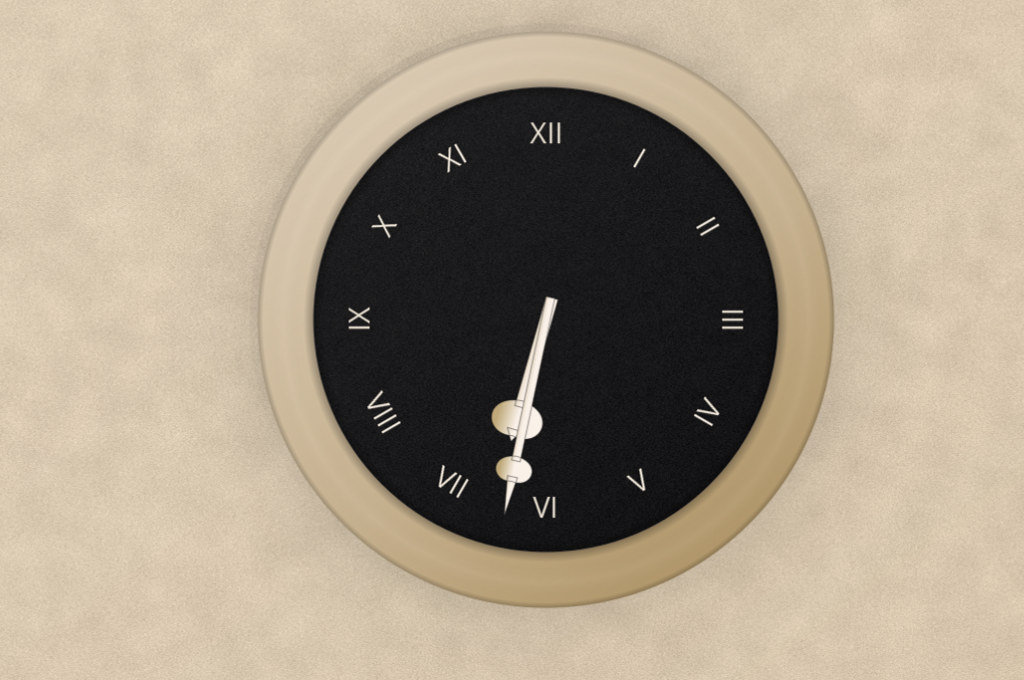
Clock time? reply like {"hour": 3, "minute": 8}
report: {"hour": 6, "minute": 32}
